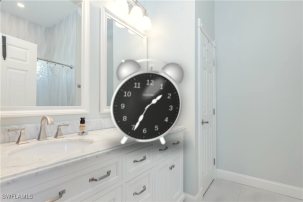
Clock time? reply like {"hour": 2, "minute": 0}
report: {"hour": 1, "minute": 34}
